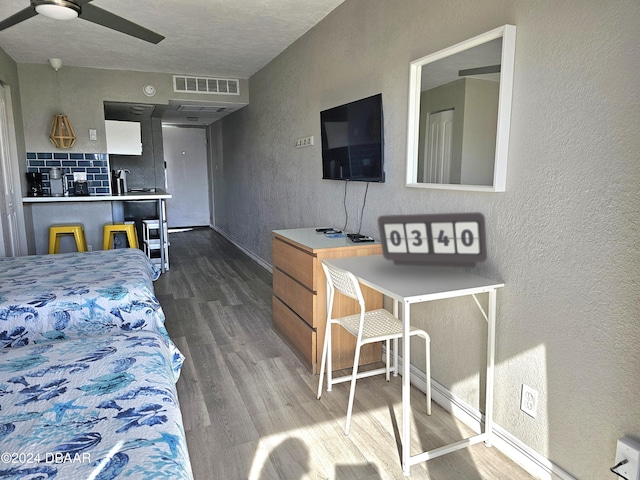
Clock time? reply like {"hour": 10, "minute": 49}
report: {"hour": 3, "minute": 40}
